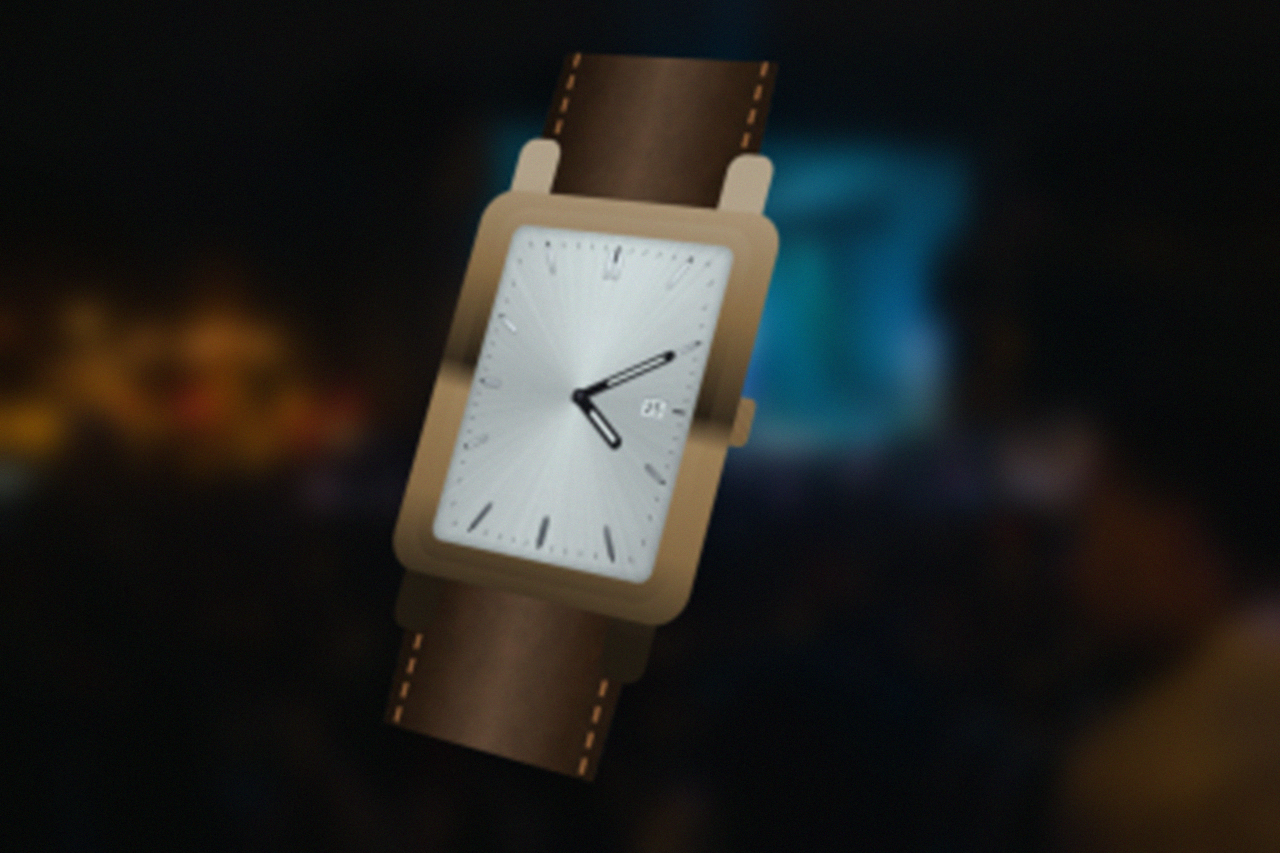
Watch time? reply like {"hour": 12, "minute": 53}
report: {"hour": 4, "minute": 10}
